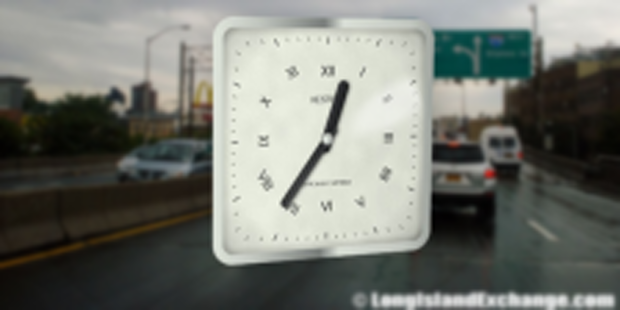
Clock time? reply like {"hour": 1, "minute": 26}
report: {"hour": 12, "minute": 36}
